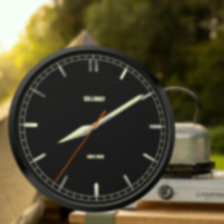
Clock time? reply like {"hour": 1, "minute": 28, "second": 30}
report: {"hour": 8, "minute": 9, "second": 36}
